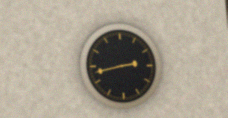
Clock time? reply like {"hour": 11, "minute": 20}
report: {"hour": 2, "minute": 43}
